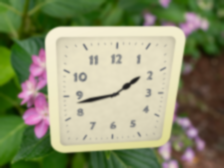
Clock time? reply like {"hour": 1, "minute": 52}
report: {"hour": 1, "minute": 43}
